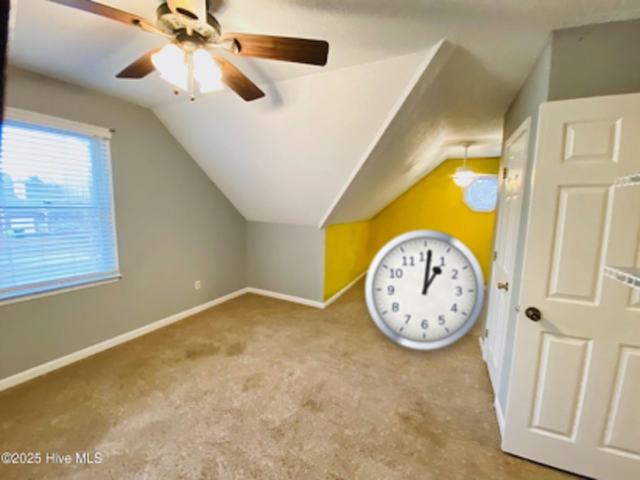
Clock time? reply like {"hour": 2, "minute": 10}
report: {"hour": 1, "minute": 1}
